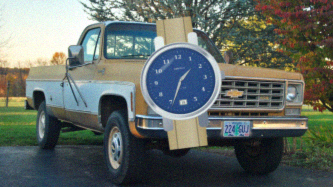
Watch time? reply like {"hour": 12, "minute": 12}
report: {"hour": 1, "minute": 34}
